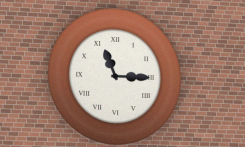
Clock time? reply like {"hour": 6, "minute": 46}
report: {"hour": 11, "minute": 15}
